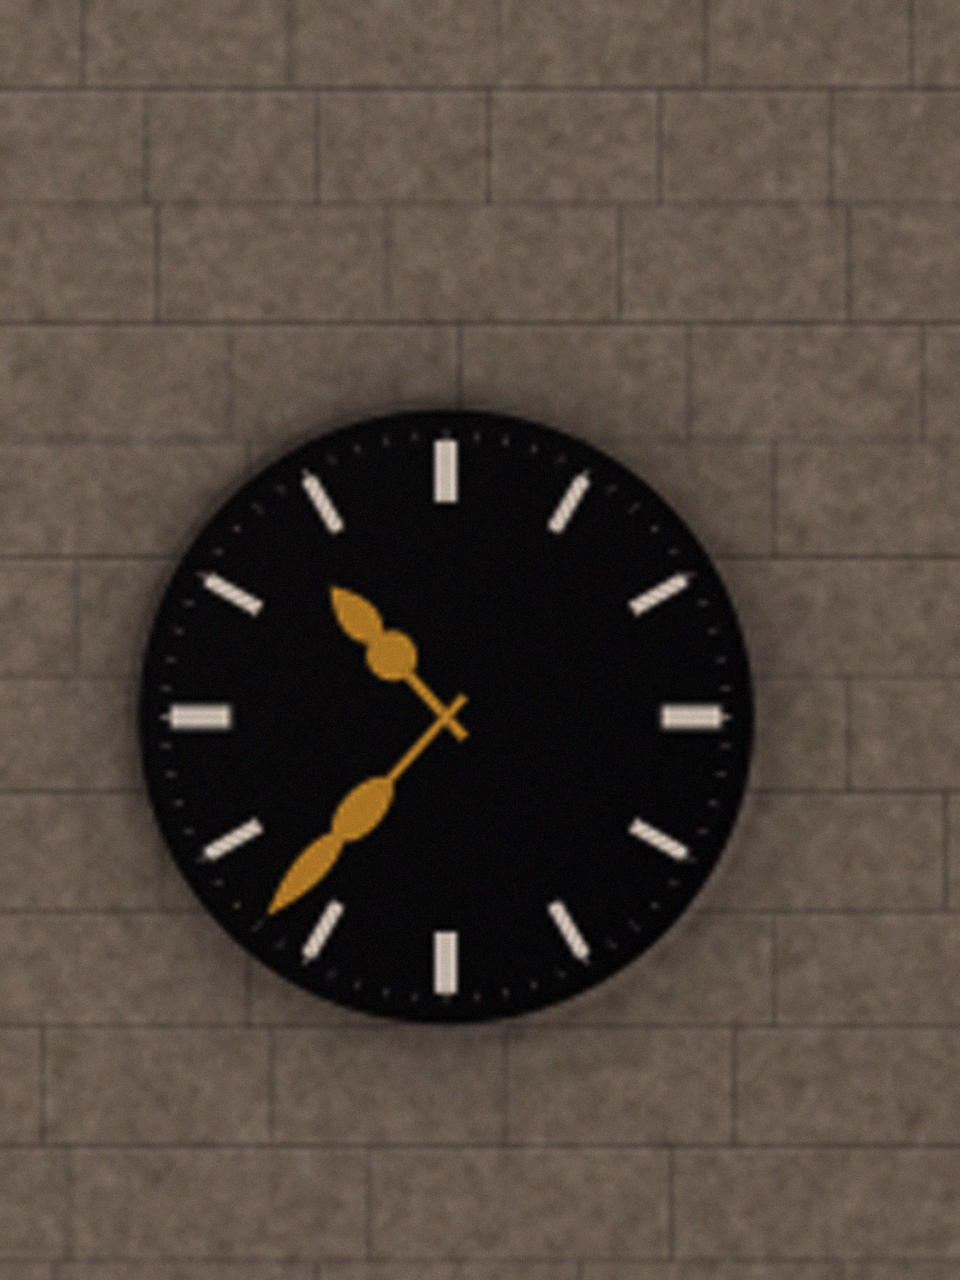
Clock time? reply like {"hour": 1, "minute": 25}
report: {"hour": 10, "minute": 37}
